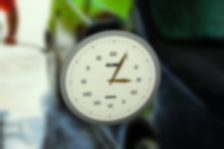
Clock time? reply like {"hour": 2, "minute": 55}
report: {"hour": 3, "minute": 4}
